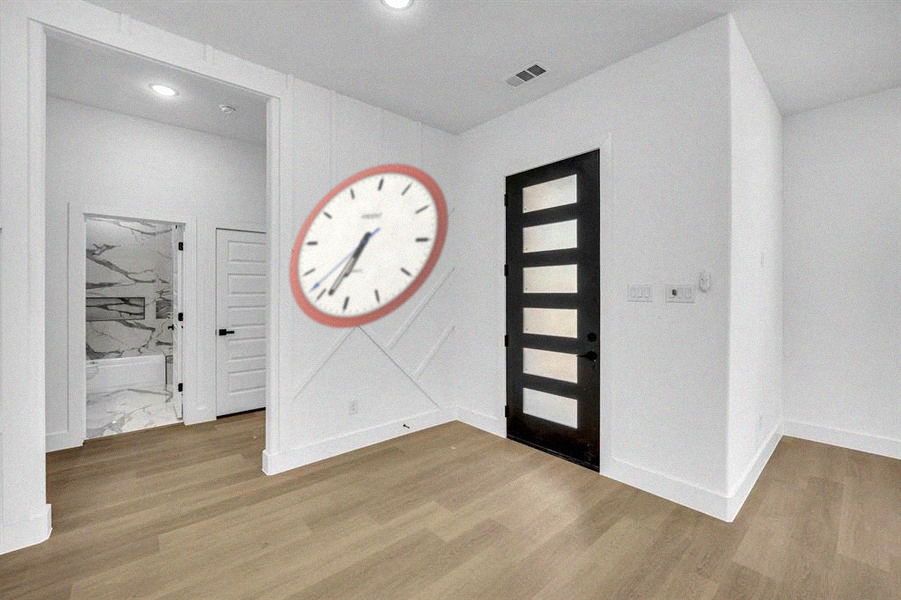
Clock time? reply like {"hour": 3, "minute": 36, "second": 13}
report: {"hour": 6, "minute": 33, "second": 37}
